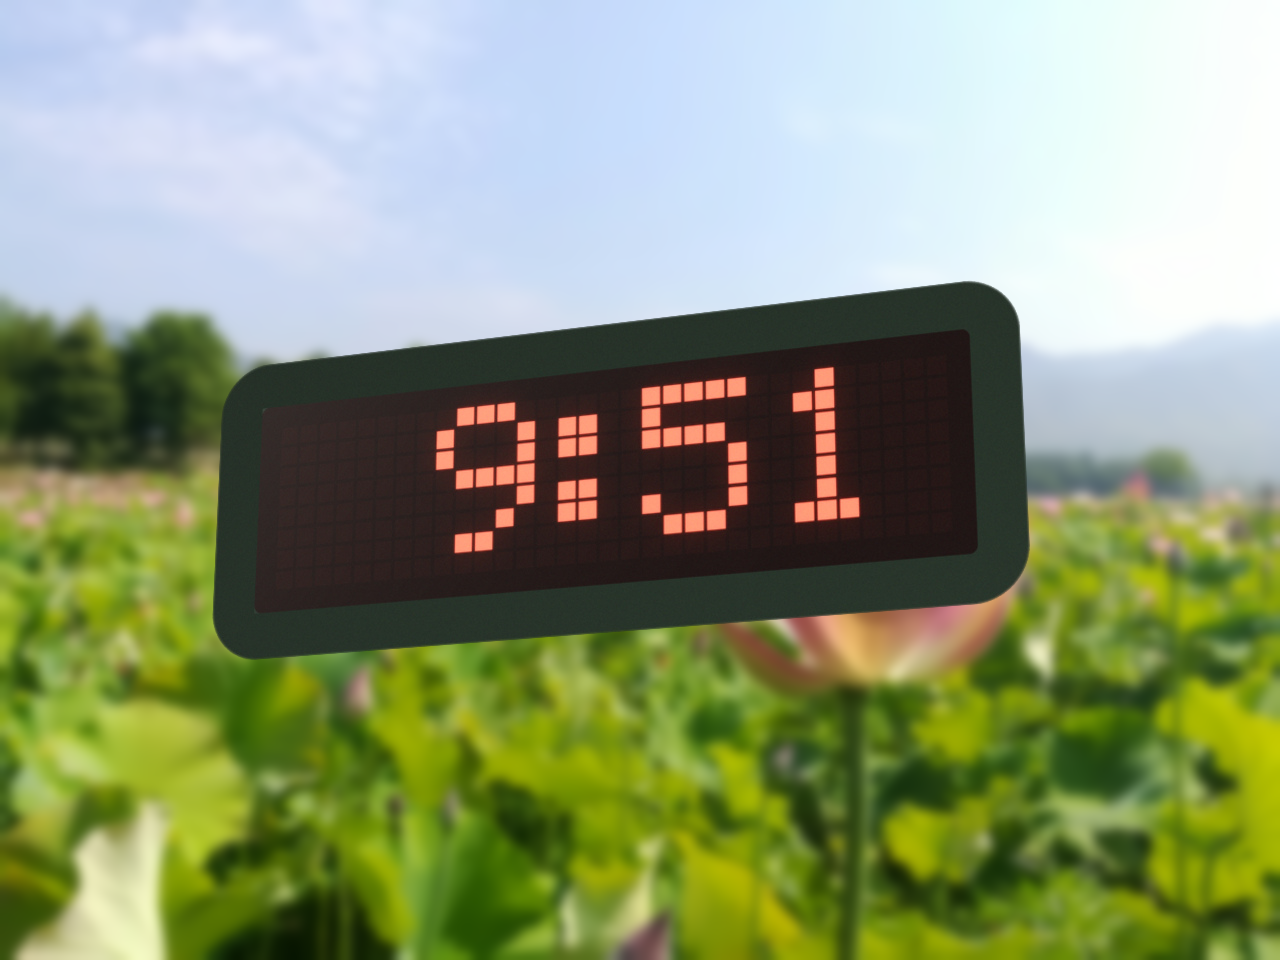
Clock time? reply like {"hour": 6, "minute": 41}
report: {"hour": 9, "minute": 51}
